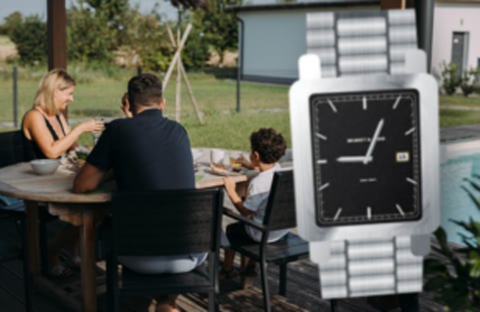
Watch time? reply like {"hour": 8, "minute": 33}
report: {"hour": 9, "minute": 4}
